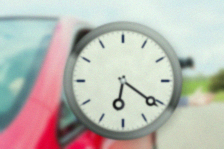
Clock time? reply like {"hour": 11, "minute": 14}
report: {"hour": 6, "minute": 21}
